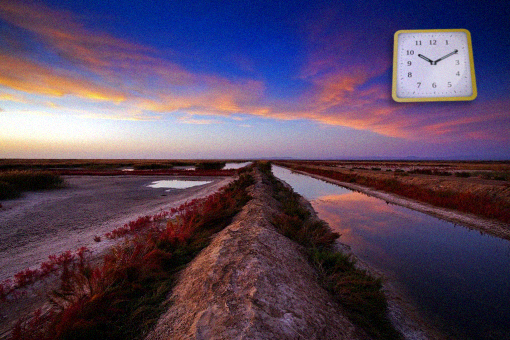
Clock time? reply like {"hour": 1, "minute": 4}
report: {"hour": 10, "minute": 10}
